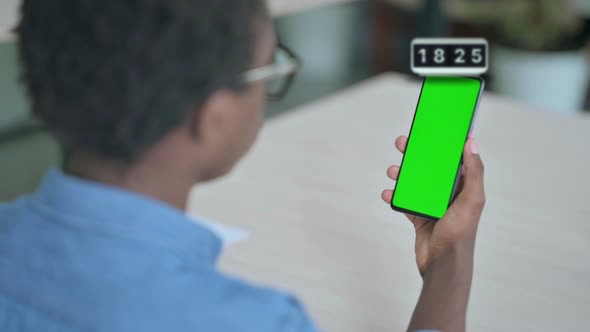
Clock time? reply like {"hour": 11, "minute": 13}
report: {"hour": 18, "minute": 25}
